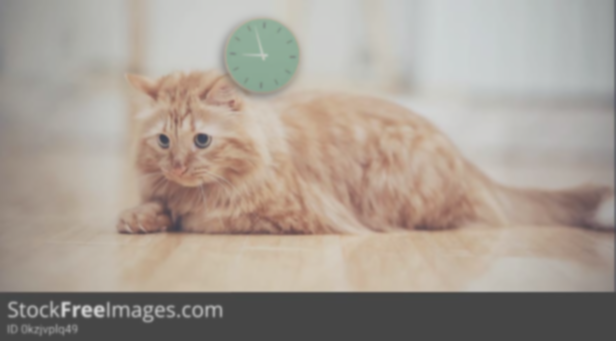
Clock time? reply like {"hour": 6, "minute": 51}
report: {"hour": 8, "minute": 57}
